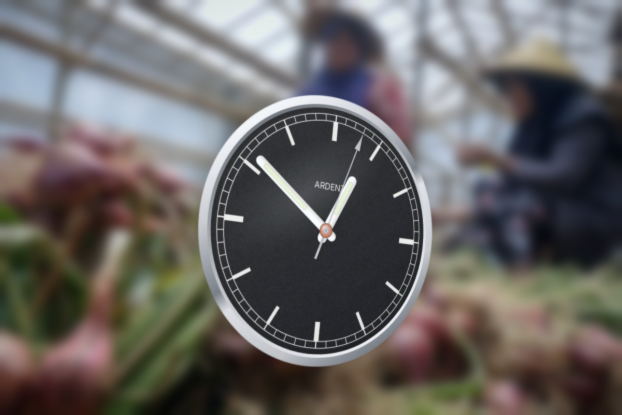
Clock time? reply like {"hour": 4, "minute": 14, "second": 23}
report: {"hour": 12, "minute": 51, "second": 3}
